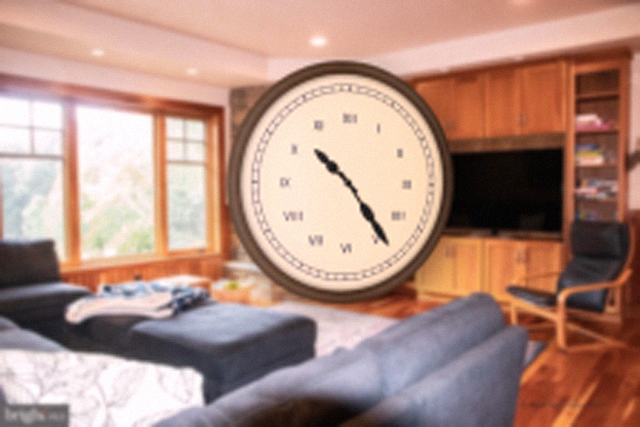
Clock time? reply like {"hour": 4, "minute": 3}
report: {"hour": 10, "minute": 24}
